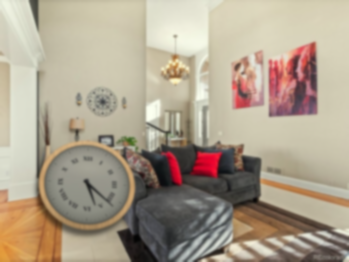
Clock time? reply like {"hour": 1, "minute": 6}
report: {"hour": 5, "minute": 22}
